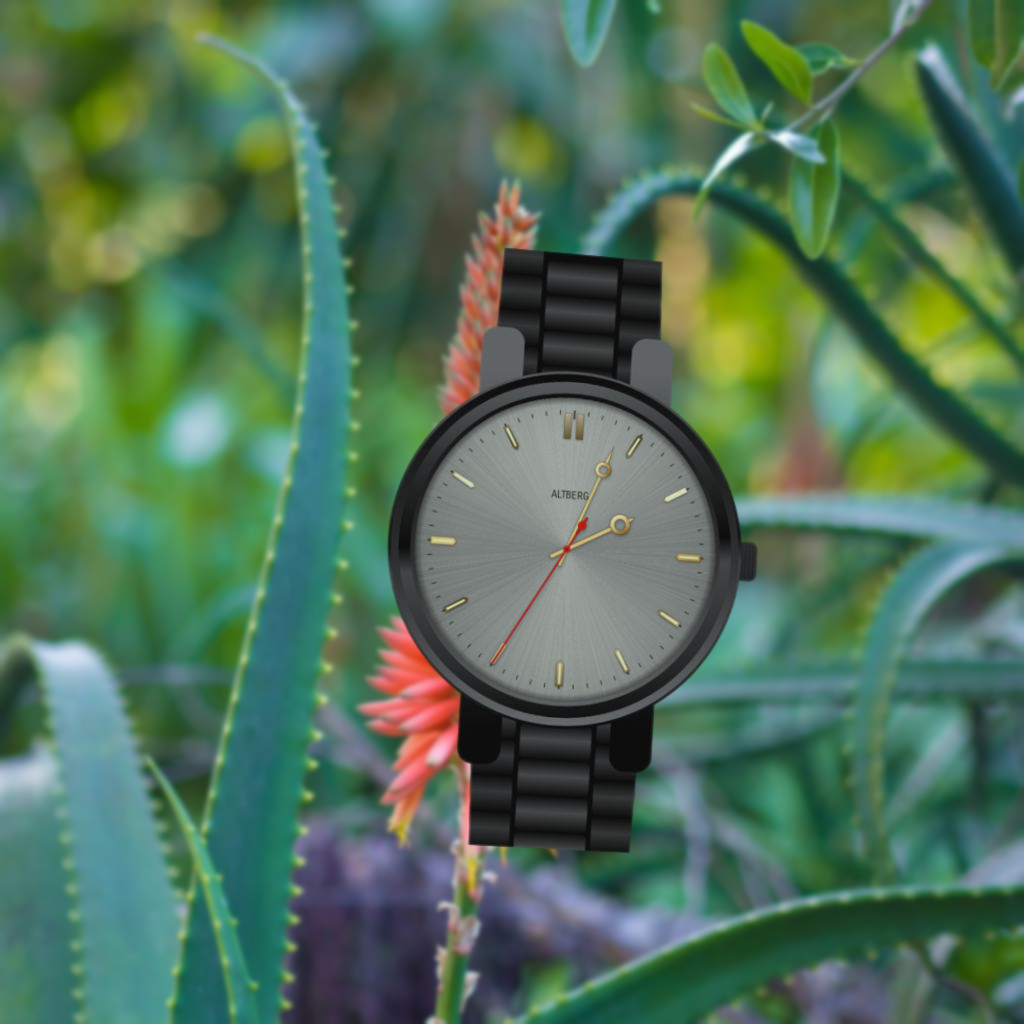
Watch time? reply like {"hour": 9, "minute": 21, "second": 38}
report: {"hour": 2, "minute": 3, "second": 35}
